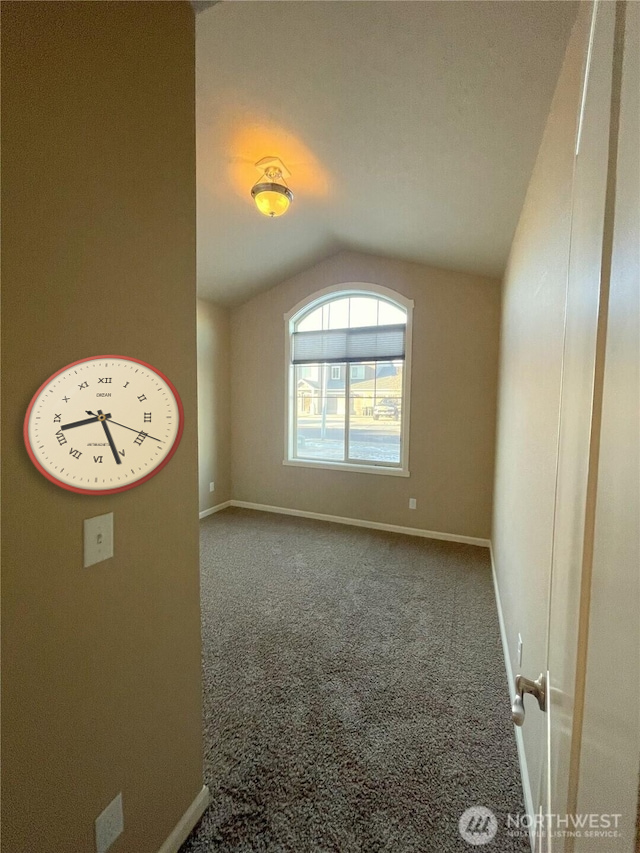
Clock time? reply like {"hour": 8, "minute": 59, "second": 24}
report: {"hour": 8, "minute": 26, "second": 19}
